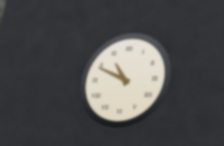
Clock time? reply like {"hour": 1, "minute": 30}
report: {"hour": 10, "minute": 49}
